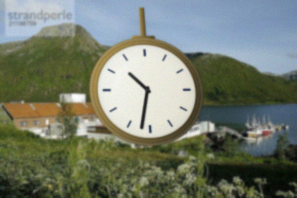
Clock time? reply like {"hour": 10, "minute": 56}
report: {"hour": 10, "minute": 32}
